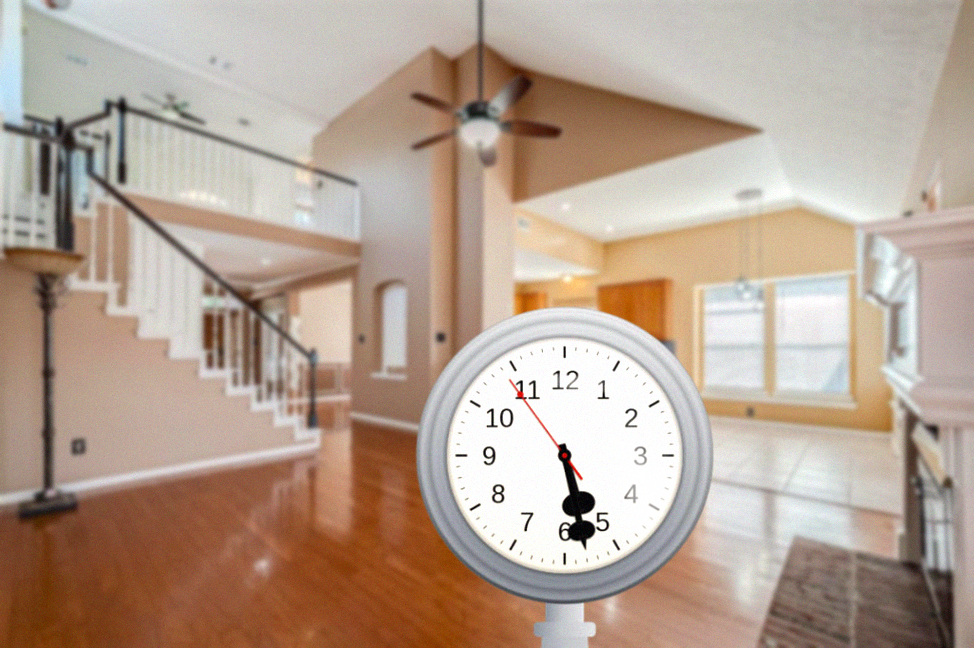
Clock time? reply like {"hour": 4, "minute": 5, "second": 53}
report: {"hour": 5, "minute": 27, "second": 54}
